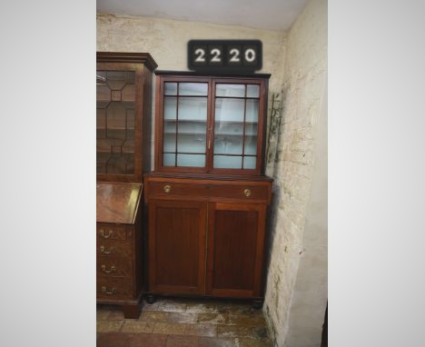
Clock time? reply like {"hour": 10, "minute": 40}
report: {"hour": 22, "minute": 20}
